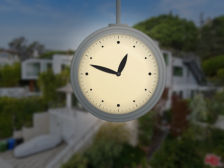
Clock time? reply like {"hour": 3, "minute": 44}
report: {"hour": 12, "minute": 48}
